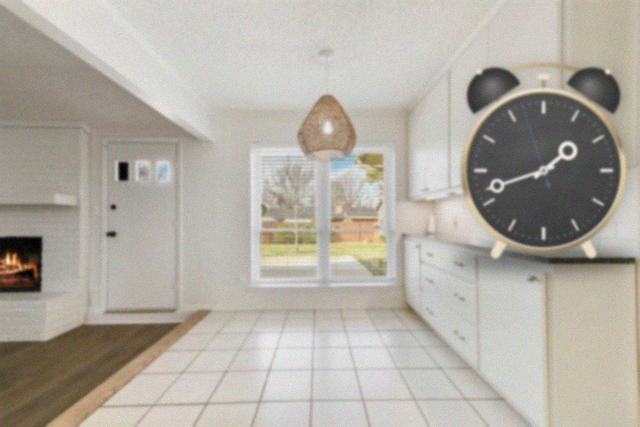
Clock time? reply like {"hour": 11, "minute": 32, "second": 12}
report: {"hour": 1, "minute": 41, "second": 57}
